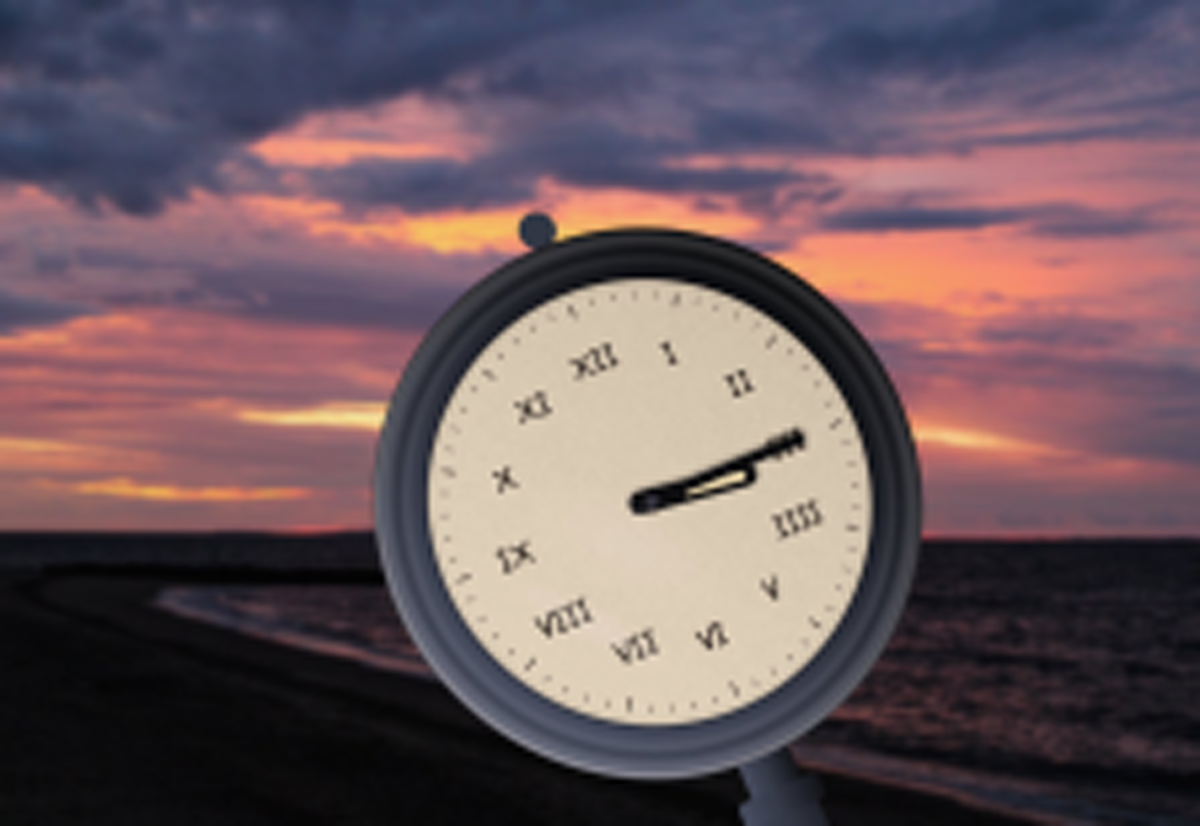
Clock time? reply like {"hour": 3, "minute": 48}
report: {"hour": 3, "minute": 15}
